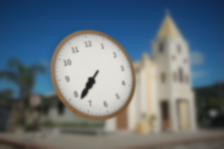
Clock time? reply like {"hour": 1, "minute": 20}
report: {"hour": 7, "minute": 38}
